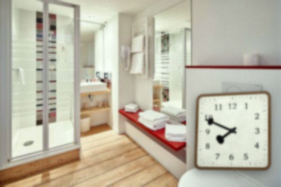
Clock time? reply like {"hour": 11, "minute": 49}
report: {"hour": 7, "minute": 49}
